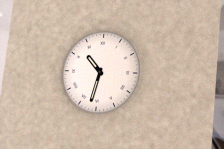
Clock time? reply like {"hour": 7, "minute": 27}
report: {"hour": 10, "minute": 32}
